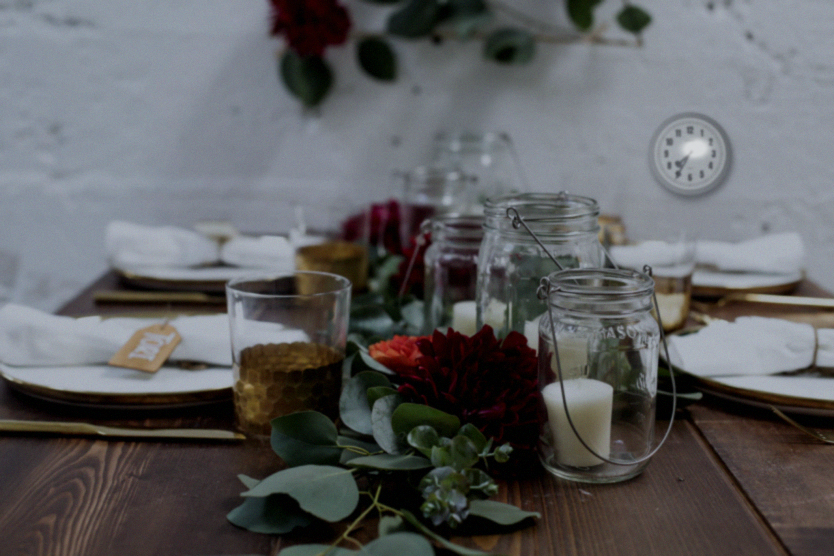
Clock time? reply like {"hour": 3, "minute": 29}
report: {"hour": 7, "minute": 35}
